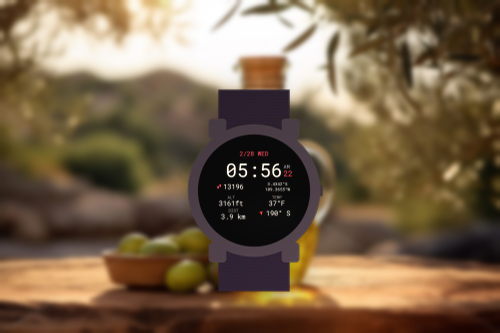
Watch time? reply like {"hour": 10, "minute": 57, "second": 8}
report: {"hour": 5, "minute": 56, "second": 22}
